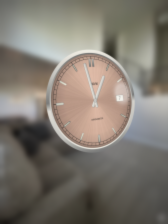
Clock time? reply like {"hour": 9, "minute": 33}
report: {"hour": 12, "minute": 58}
